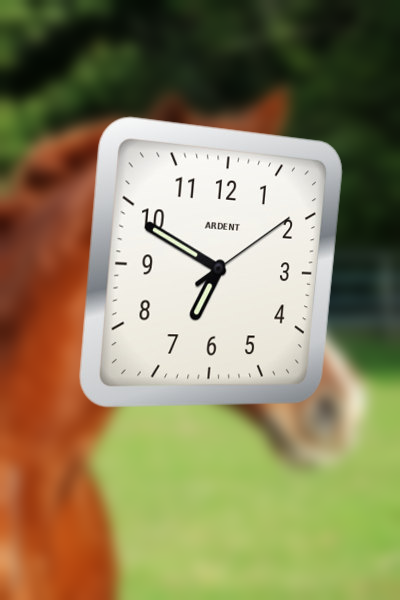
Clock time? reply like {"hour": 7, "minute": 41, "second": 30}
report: {"hour": 6, "minute": 49, "second": 9}
